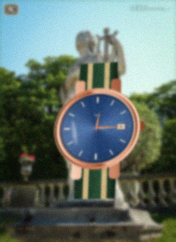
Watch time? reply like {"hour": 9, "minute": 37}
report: {"hour": 12, "minute": 15}
